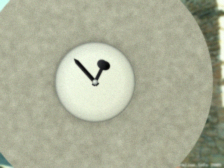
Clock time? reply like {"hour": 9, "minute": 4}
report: {"hour": 12, "minute": 53}
